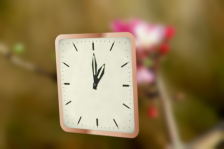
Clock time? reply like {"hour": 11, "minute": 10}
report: {"hour": 1, "minute": 0}
